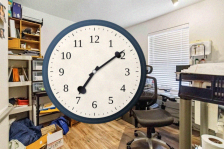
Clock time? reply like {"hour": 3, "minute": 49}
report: {"hour": 7, "minute": 9}
